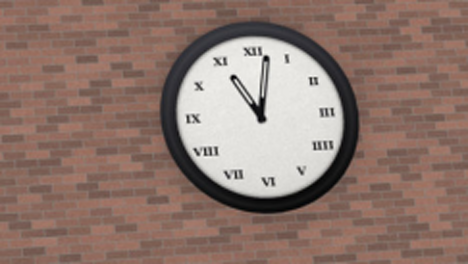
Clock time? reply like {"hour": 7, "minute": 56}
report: {"hour": 11, "minute": 2}
